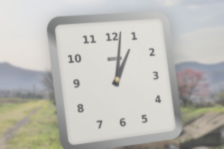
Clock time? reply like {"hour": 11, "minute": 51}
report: {"hour": 1, "minute": 2}
